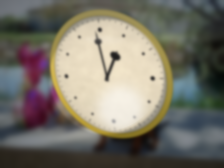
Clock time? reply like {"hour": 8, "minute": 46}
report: {"hour": 12, "minute": 59}
